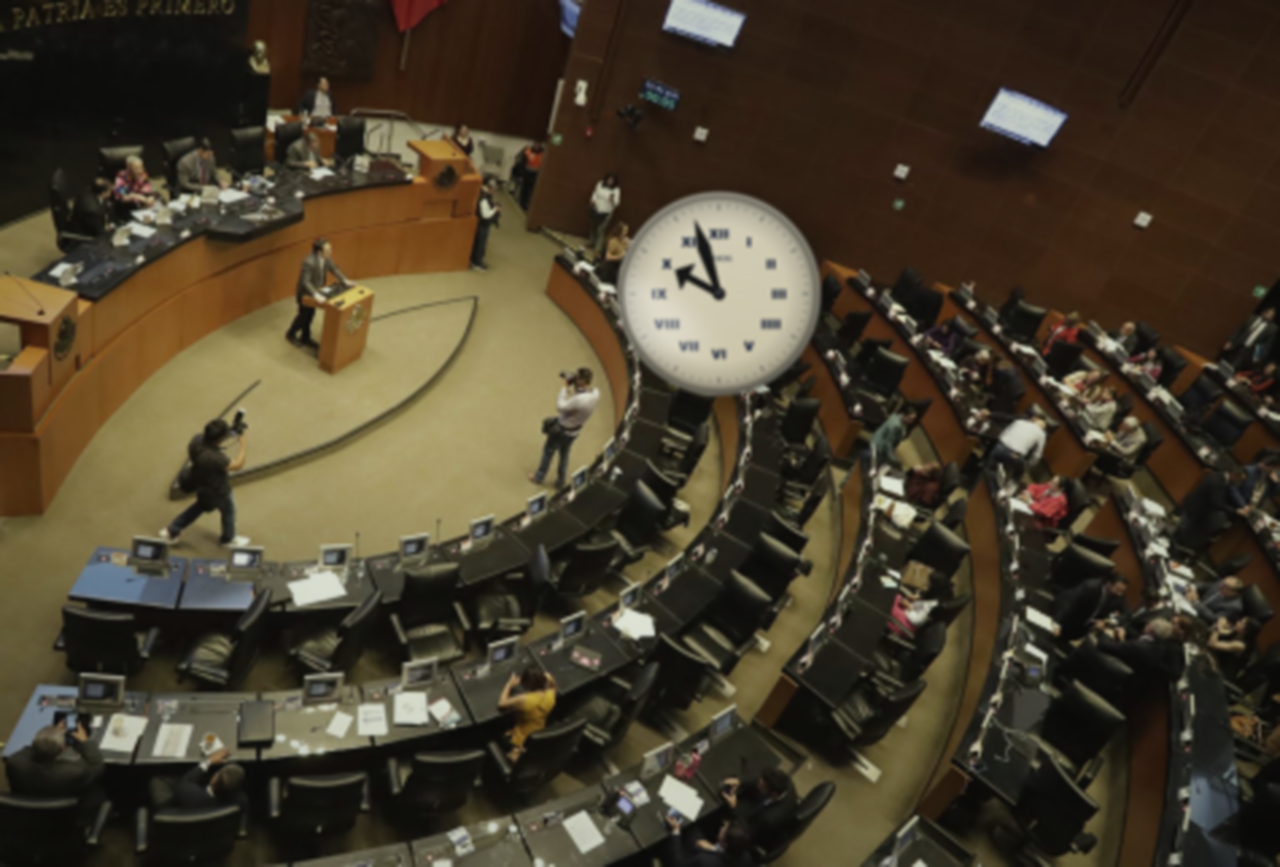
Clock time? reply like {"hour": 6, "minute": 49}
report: {"hour": 9, "minute": 57}
